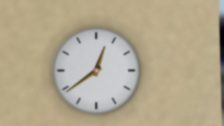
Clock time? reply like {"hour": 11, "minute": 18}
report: {"hour": 12, "minute": 39}
